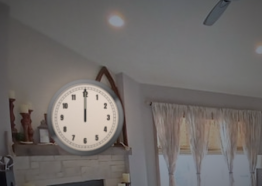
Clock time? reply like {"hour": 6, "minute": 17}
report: {"hour": 12, "minute": 0}
